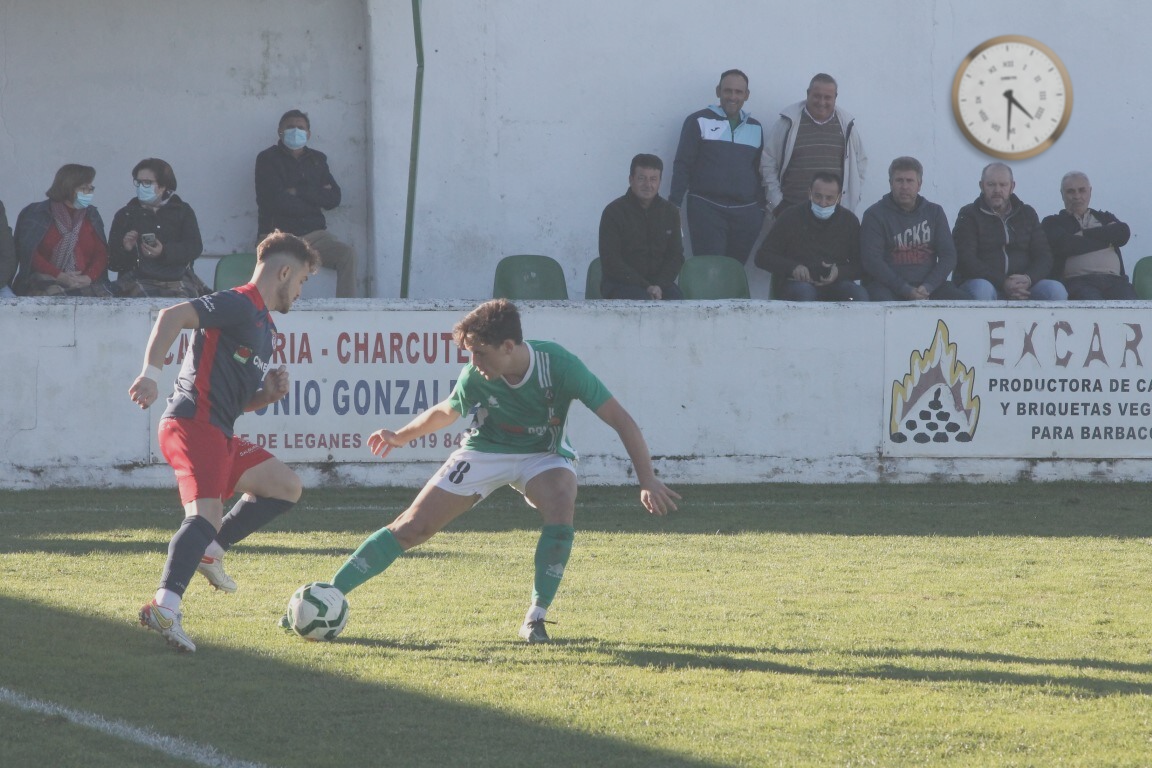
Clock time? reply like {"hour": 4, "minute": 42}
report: {"hour": 4, "minute": 31}
